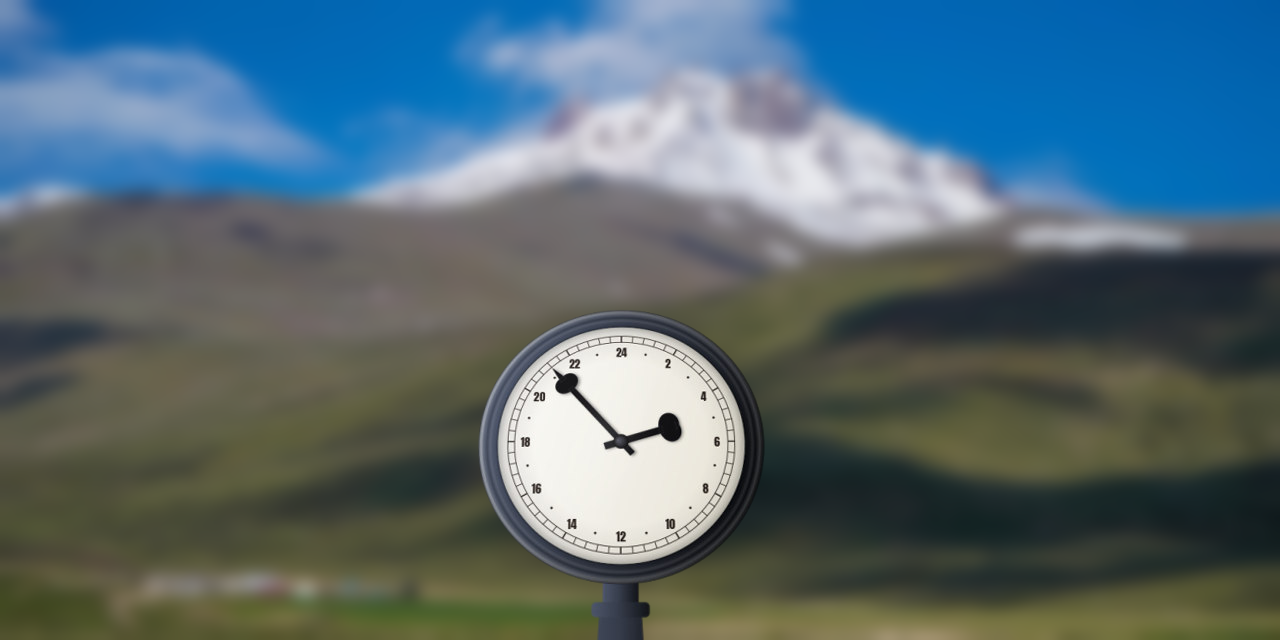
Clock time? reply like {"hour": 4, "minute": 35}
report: {"hour": 4, "minute": 53}
